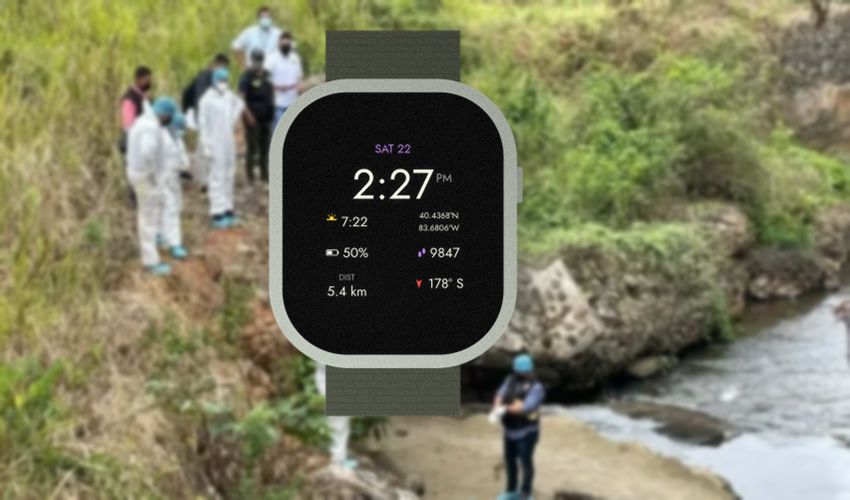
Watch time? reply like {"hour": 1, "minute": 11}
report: {"hour": 2, "minute": 27}
